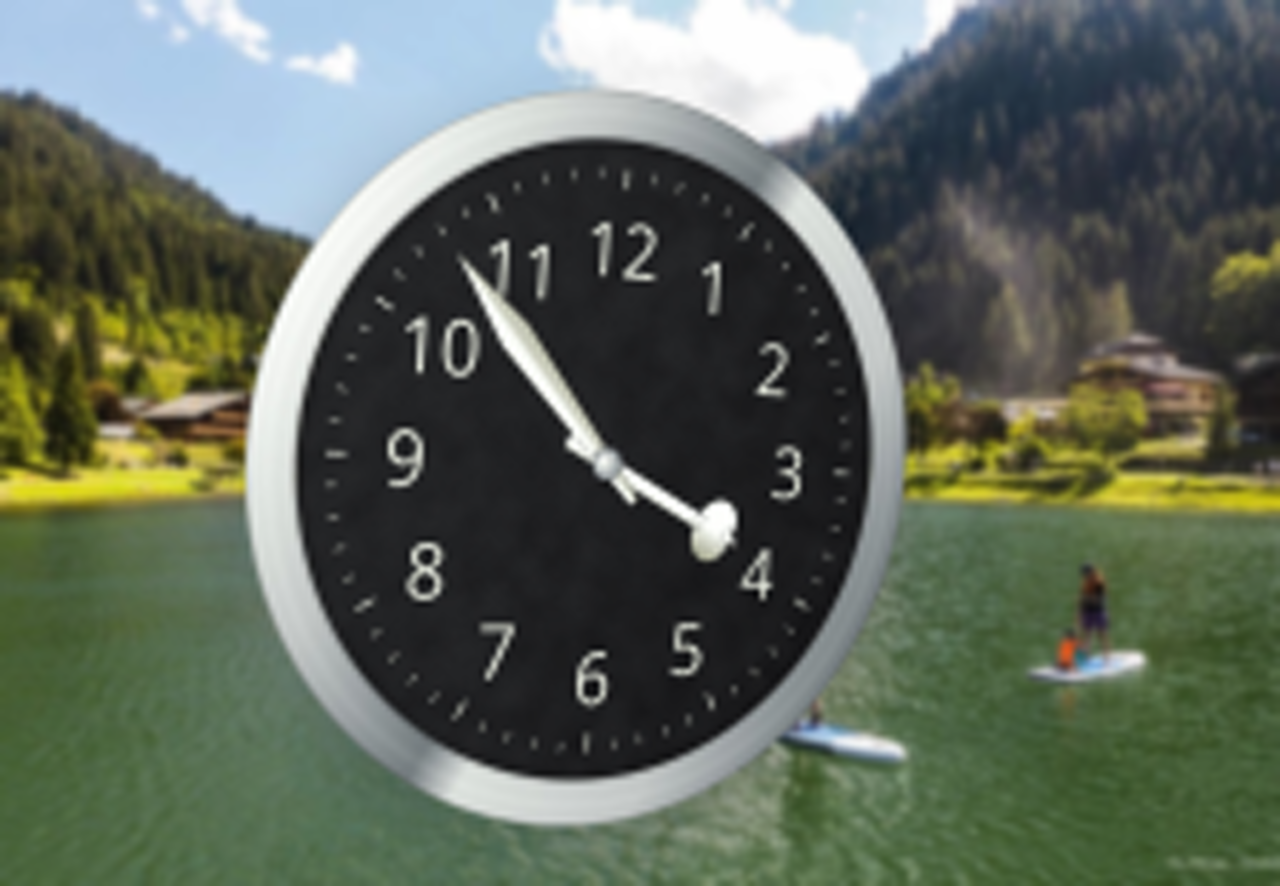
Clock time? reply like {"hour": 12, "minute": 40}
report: {"hour": 3, "minute": 53}
